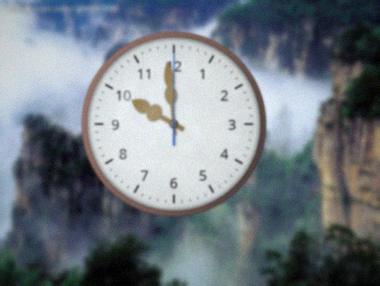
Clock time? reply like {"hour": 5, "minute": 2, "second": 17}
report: {"hour": 9, "minute": 59, "second": 0}
